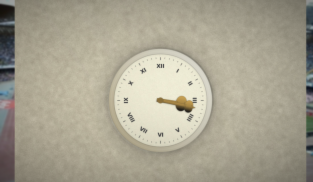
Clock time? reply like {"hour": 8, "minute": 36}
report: {"hour": 3, "minute": 17}
